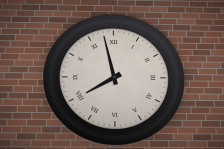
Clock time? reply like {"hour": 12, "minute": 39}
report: {"hour": 7, "minute": 58}
